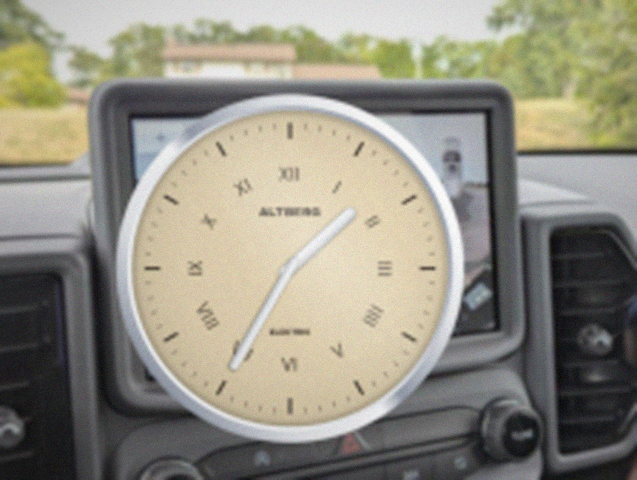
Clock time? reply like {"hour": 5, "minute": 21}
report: {"hour": 1, "minute": 35}
